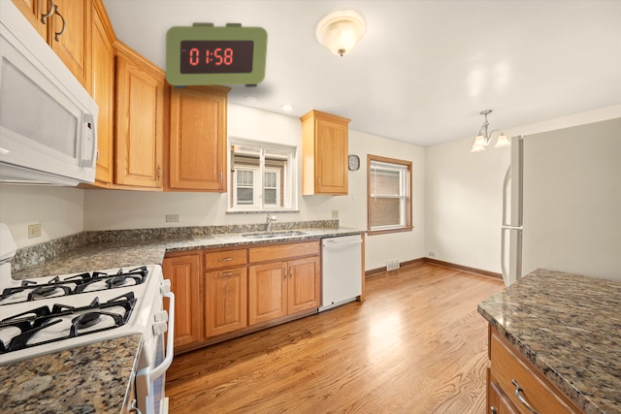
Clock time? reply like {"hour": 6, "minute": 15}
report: {"hour": 1, "minute": 58}
